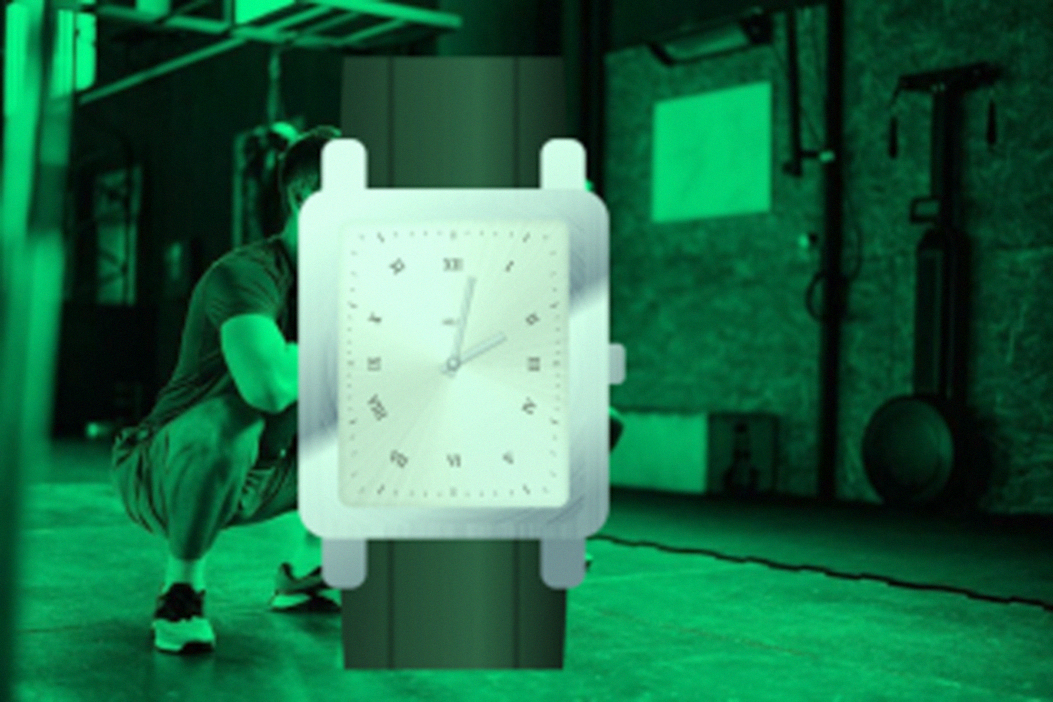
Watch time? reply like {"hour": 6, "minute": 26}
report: {"hour": 2, "minute": 2}
